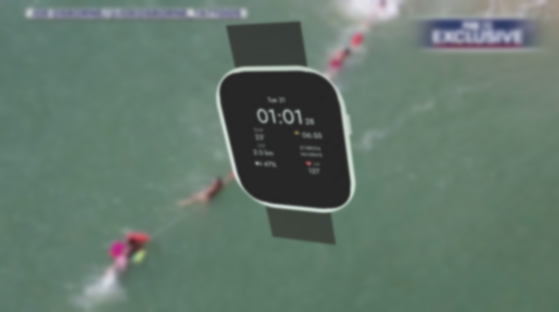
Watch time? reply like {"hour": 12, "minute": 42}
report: {"hour": 1, "minute": 1}
